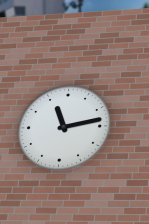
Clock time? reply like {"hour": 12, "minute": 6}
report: {"hour": 11, "minute": 13}
